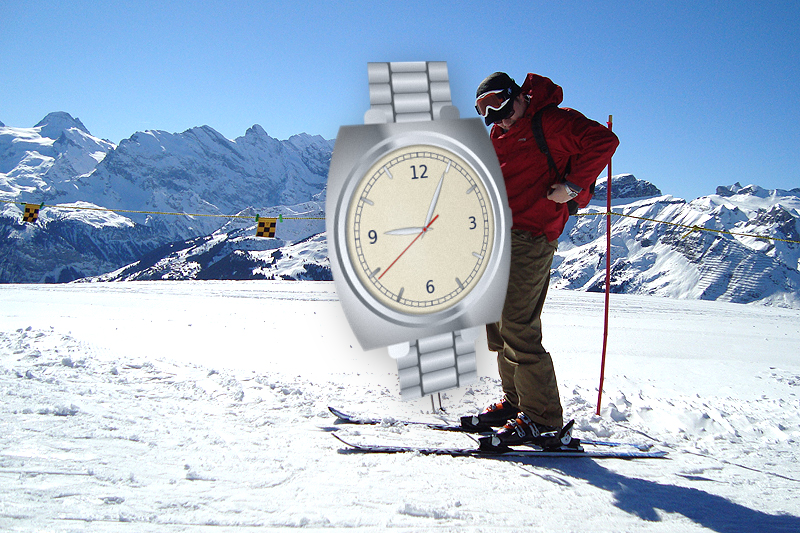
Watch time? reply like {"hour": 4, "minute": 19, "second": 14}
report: {"hour": 9, "minute": 4, "second": 39}
